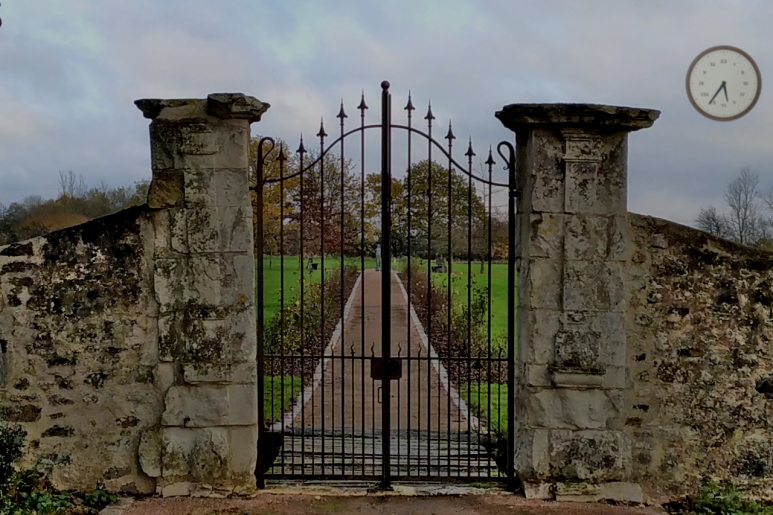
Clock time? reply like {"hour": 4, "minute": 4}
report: {"hour": 5, "minute": 36}
